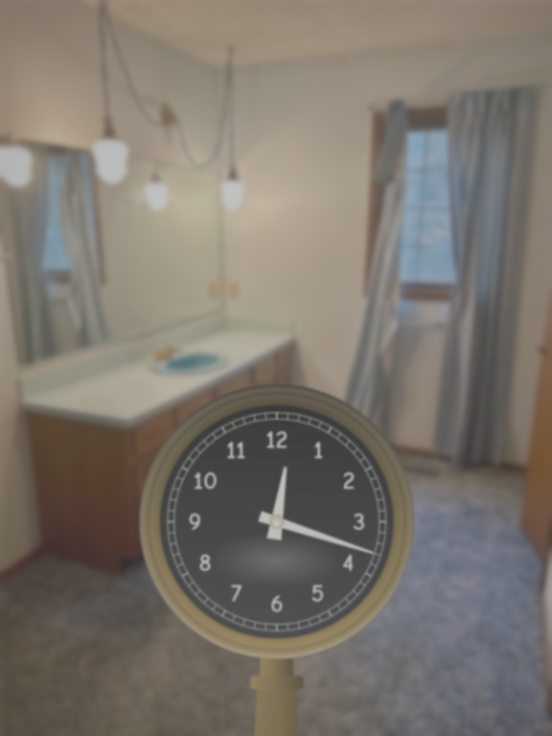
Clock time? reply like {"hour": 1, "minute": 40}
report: {"hour": 12, "minute": 18}
